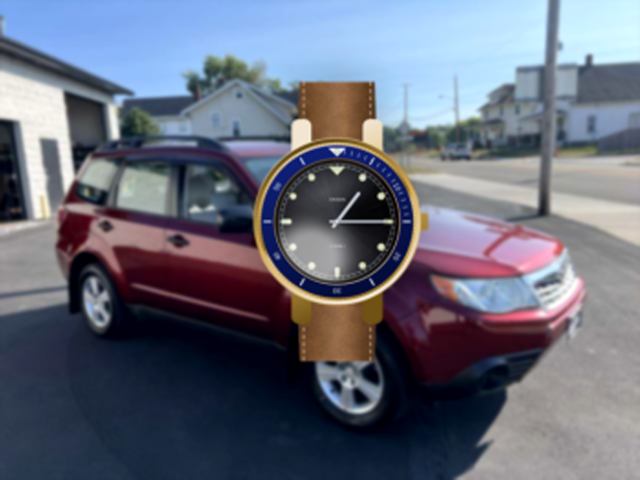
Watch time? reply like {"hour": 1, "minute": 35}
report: {"hour": 1, "minute": 15}
